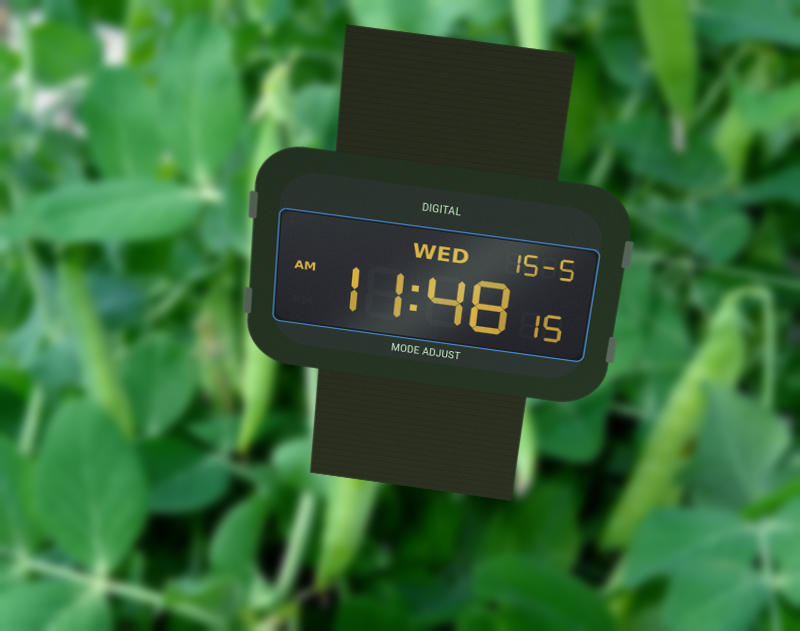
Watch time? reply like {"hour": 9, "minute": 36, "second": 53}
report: {"hour": 11, "minute": 48, "second": 15}
